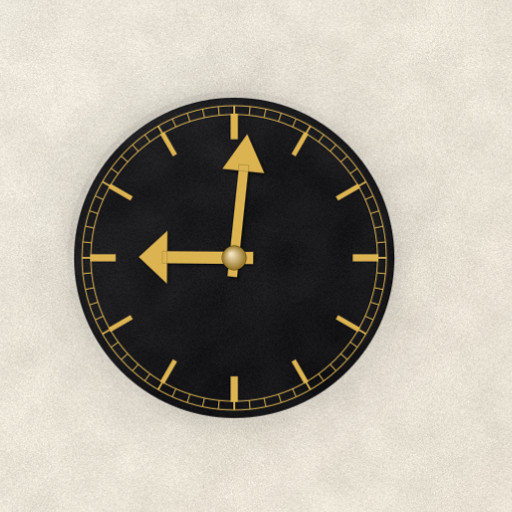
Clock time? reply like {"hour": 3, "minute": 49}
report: {"hour": 9, "minute": 1}
